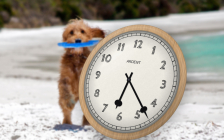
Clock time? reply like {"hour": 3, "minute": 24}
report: {"hour": 6, "minute": 23}
